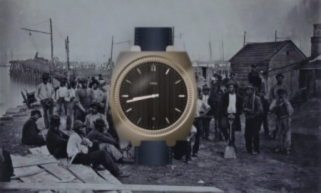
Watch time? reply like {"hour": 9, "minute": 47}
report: {"hour": 8, "minute": 43}
